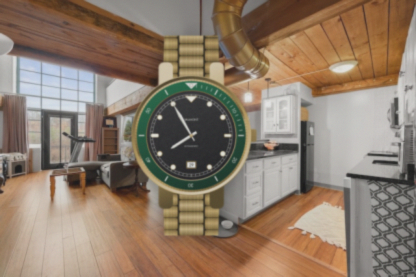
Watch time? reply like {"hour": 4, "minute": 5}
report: {"hour": 7, "minute": 55}
